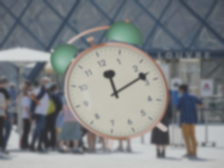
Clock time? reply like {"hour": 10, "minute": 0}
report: {"hour": 12, "minute": 13}
